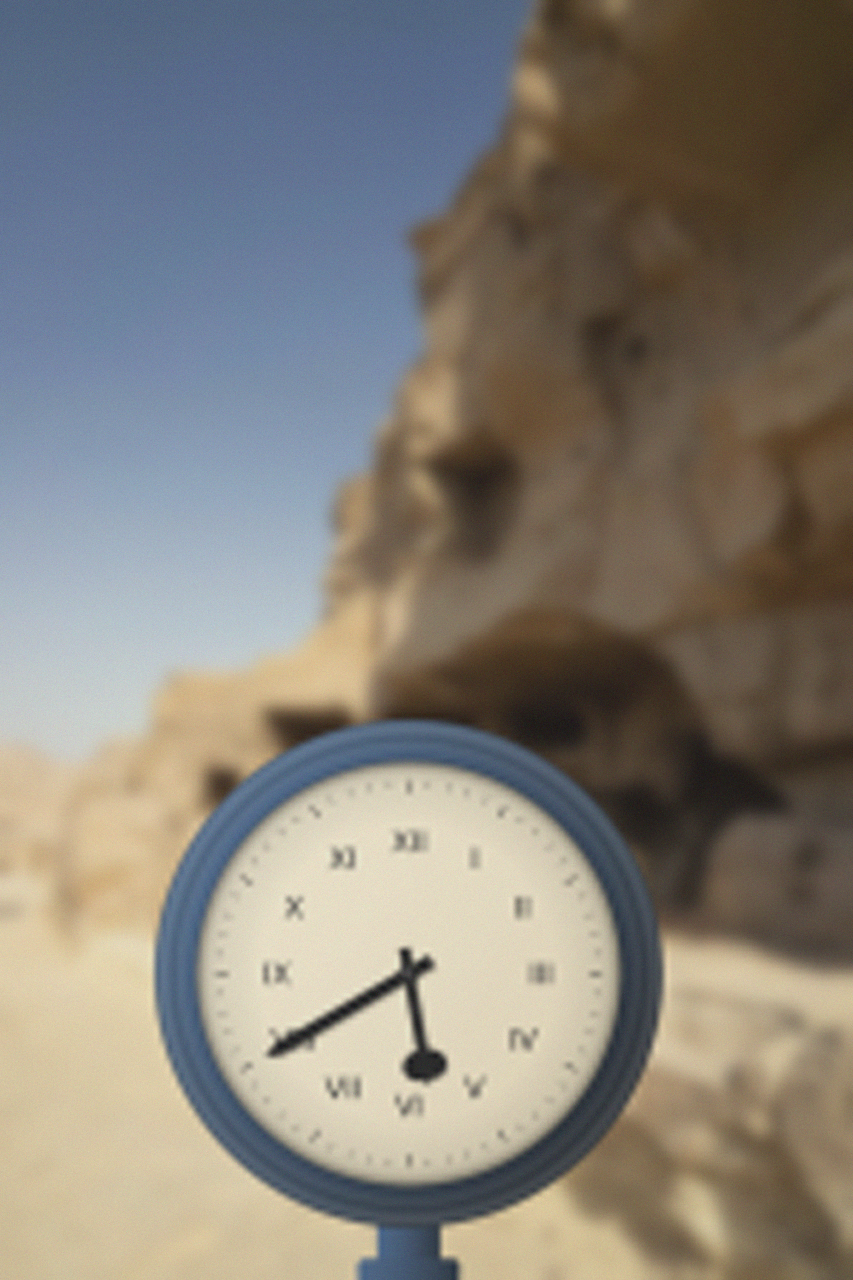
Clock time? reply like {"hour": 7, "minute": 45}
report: {"hour": 5, "minute": 40}
